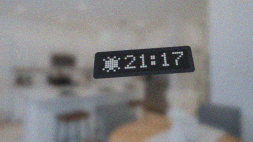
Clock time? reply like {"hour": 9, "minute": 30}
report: {"hour": 21, "minute": 17}
